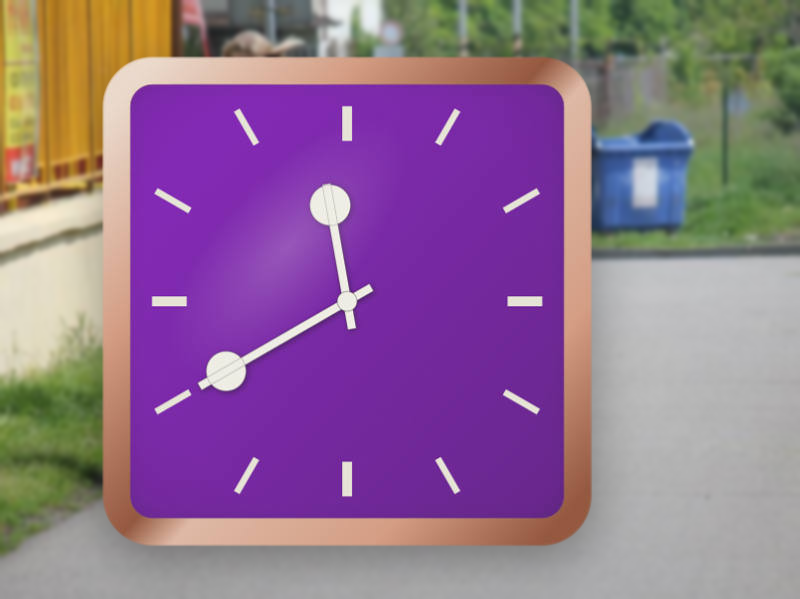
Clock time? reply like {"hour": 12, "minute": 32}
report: {"hour": 11, "minute": 40}
